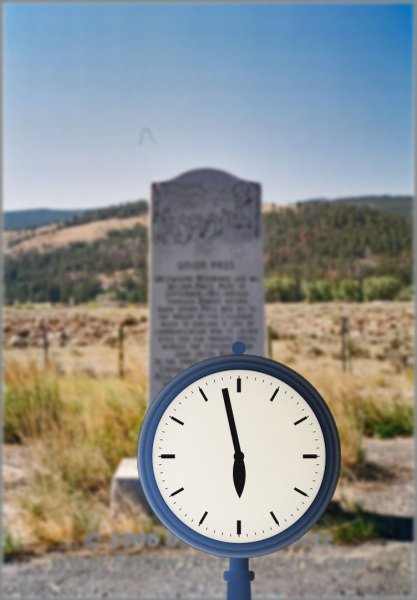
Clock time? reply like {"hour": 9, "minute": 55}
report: {"hour": 5, "minute": 58}
